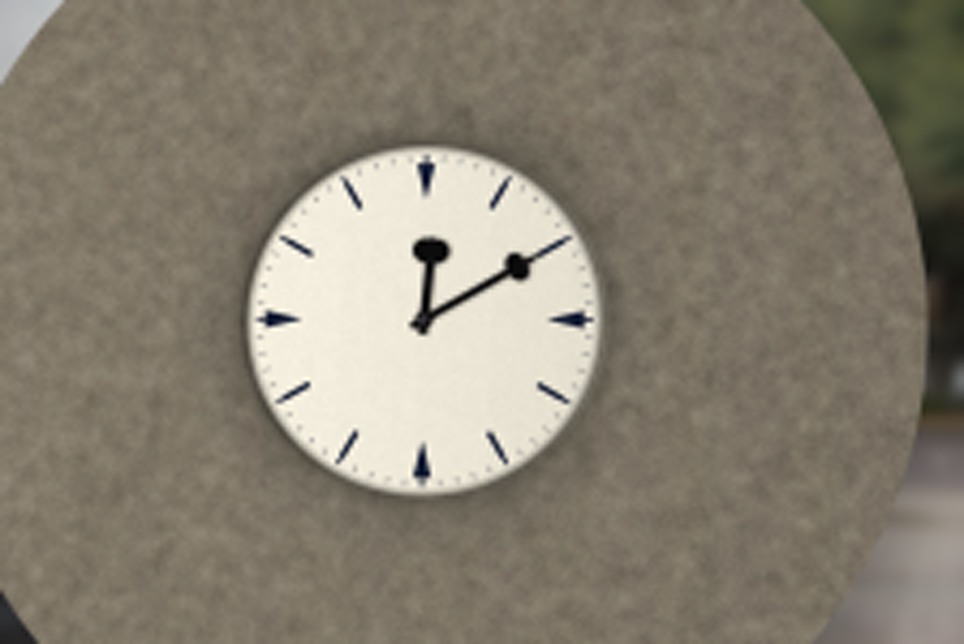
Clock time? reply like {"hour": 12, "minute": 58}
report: {"hour": 12, "minute": 10}
